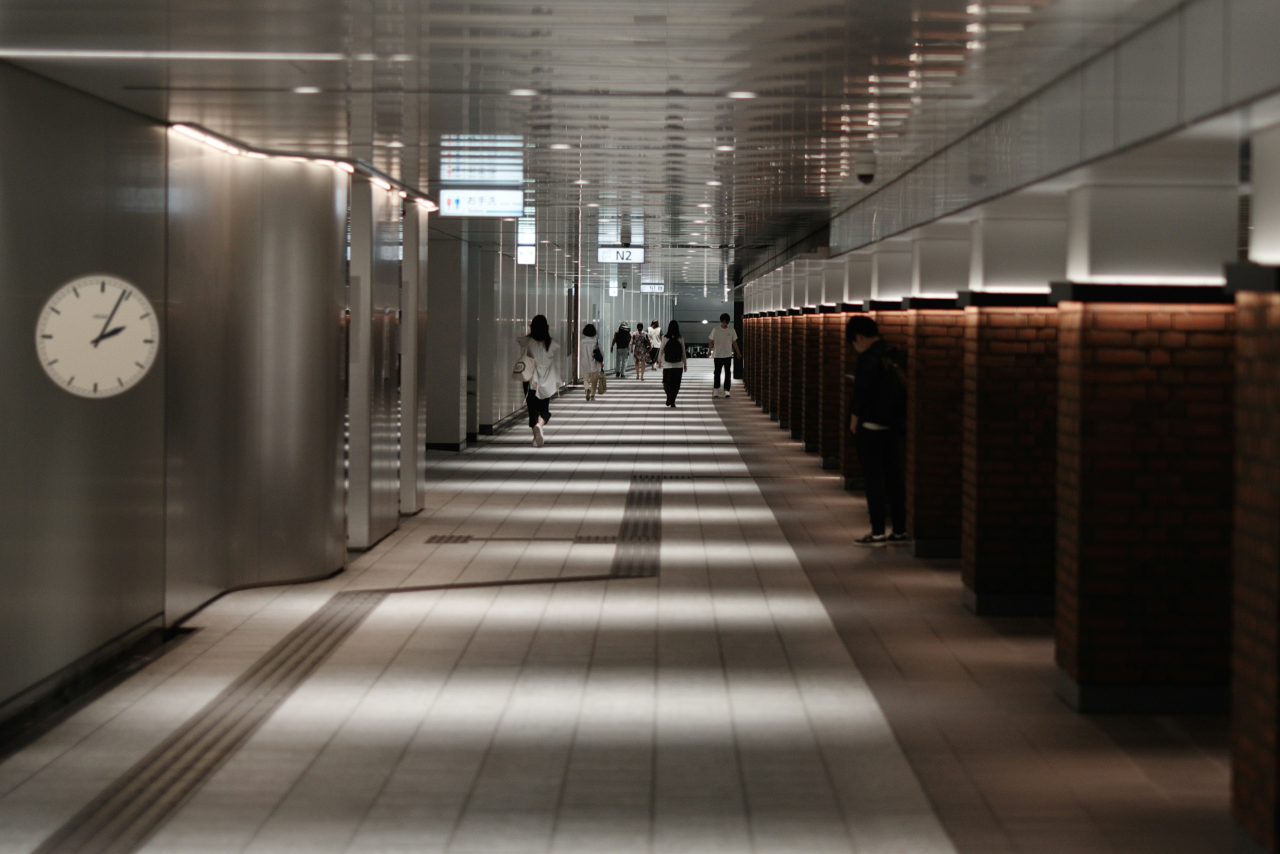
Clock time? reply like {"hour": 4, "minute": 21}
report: {"hour": 2, "minute": 4}
